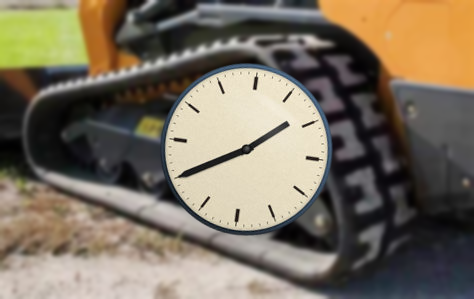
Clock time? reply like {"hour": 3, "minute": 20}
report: {"hour": 1, "minute": 40}
